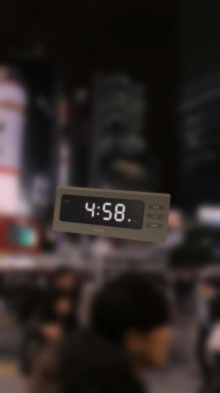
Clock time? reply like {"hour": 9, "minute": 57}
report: {"hour": 4, "minute": 58}
